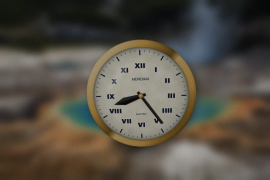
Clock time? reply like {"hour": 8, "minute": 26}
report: {"hour": 8, "minute": 24}
